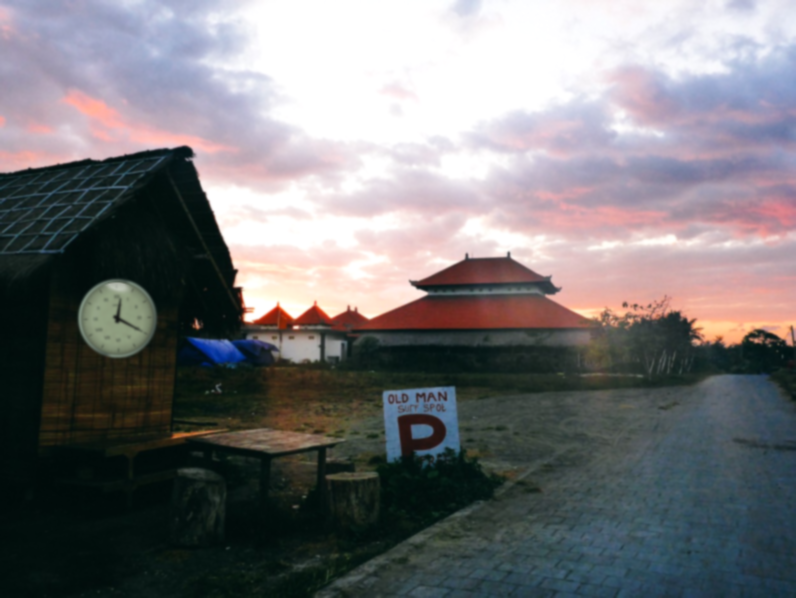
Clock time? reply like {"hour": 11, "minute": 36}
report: {"hour": 12, "minute": 20}
